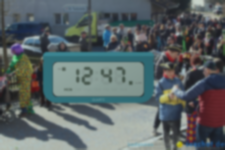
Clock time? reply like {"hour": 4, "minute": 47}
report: {"hour": 12, "minute": 47}
